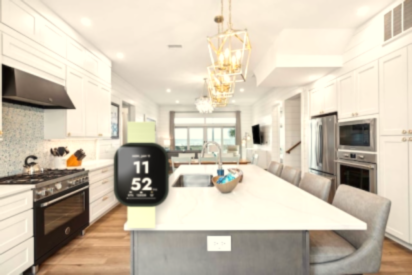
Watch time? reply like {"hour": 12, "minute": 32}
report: {"hour": 11, "minute": 52}
